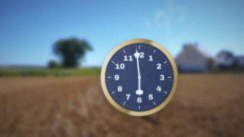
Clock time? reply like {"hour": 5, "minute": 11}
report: {"hour": 5, "minute": 59}
